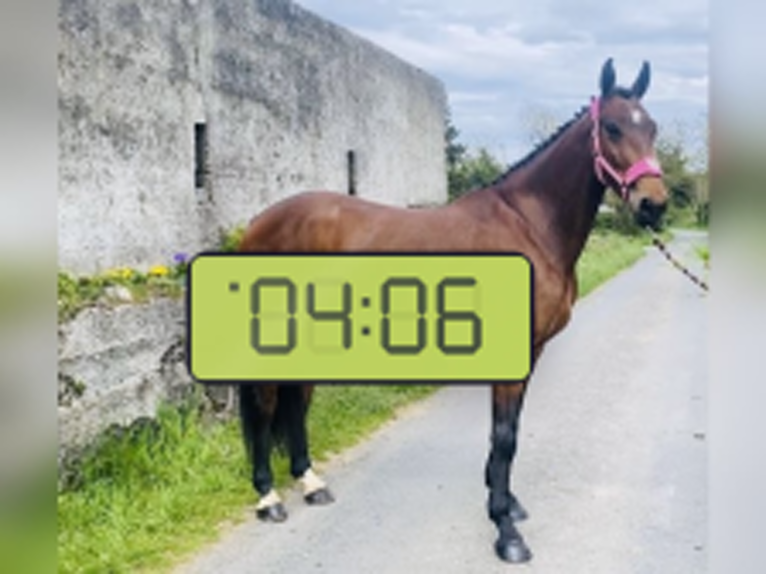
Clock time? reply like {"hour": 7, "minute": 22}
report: {"hour": 4, "minute": 6}
